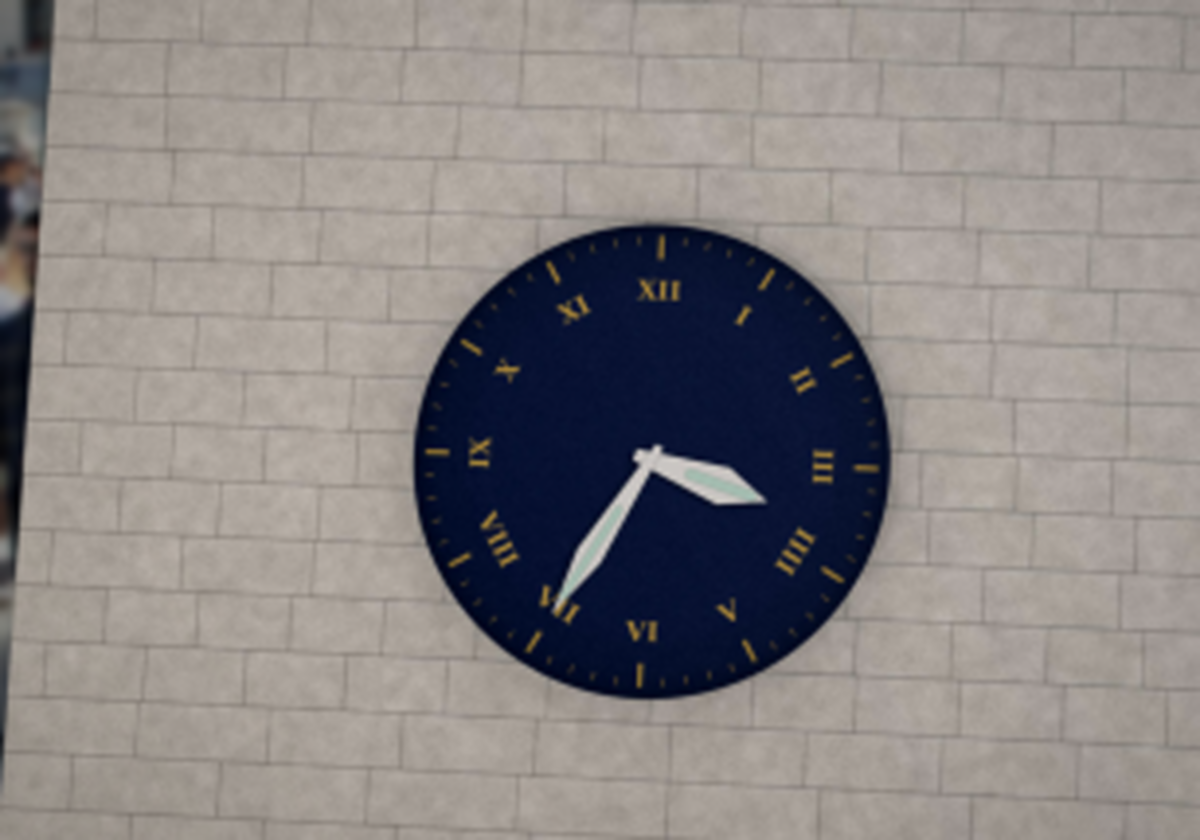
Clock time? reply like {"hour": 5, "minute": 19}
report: {"hour": 3, "minute": 35}
